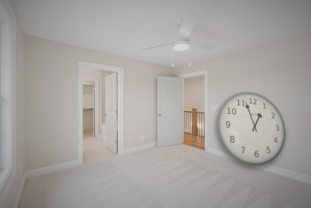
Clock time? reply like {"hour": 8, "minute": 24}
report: {"hour": 12, "minute": 57}
